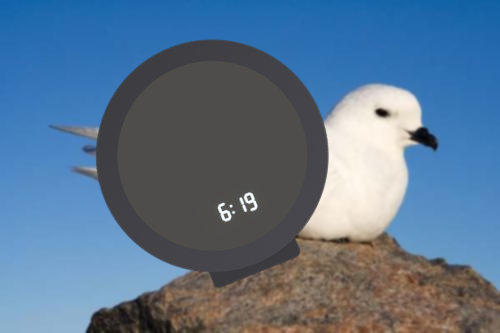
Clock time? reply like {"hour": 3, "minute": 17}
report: {"hour": 6, "minute": 19}
